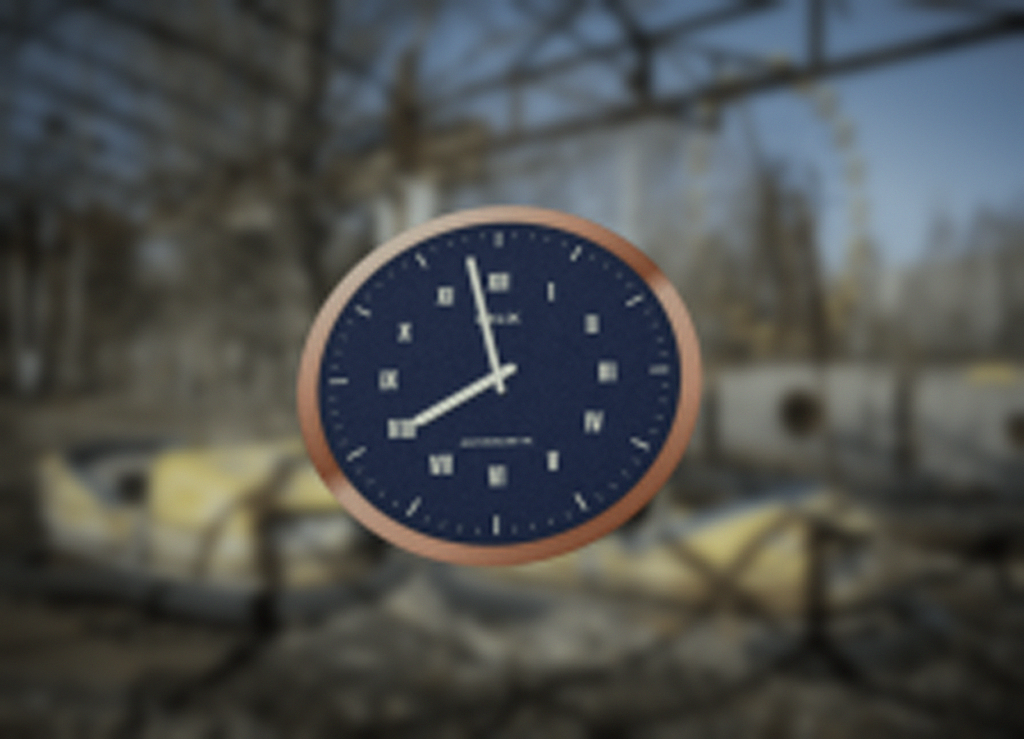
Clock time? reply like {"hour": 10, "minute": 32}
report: {"hour": 7, "minute": 58}
